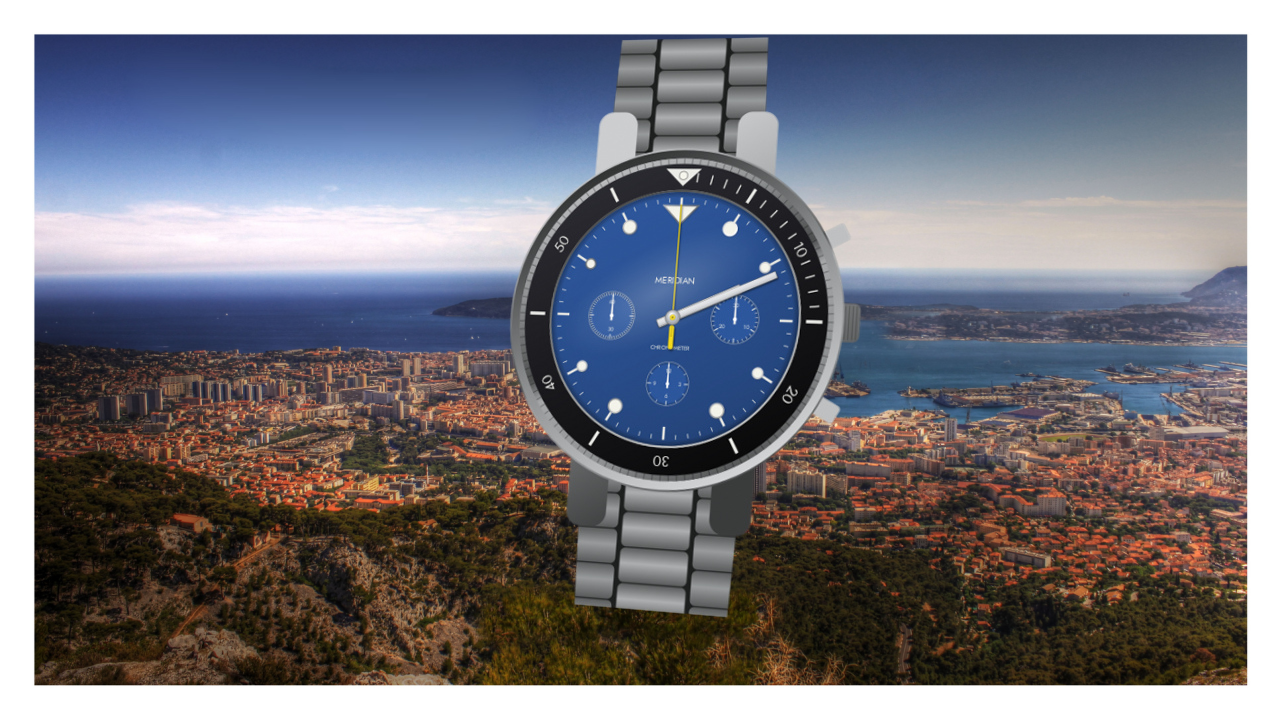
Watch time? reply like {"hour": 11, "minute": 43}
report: {"hour": 2, "minute": 11}
